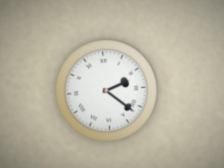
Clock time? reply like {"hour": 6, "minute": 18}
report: {"hour": 2, "minute": 22}
